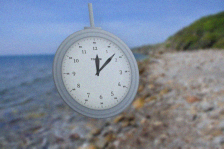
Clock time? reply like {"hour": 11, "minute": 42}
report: {"hour": 12, "minute": 8}
